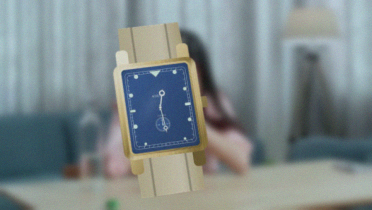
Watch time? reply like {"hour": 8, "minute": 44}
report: {"hour": 12, "minute": 29}
